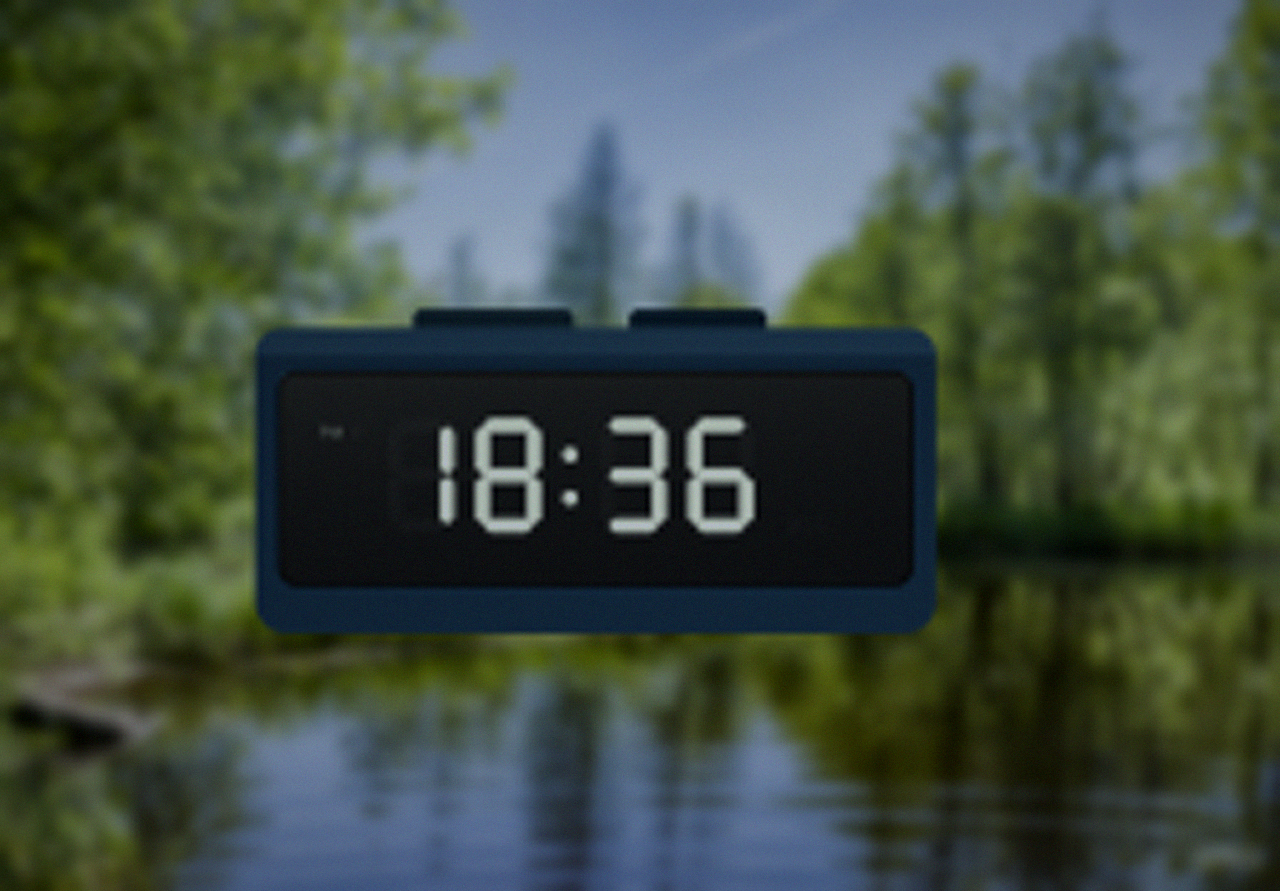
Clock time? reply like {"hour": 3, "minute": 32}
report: {"hour": 18, "minute": 36}
